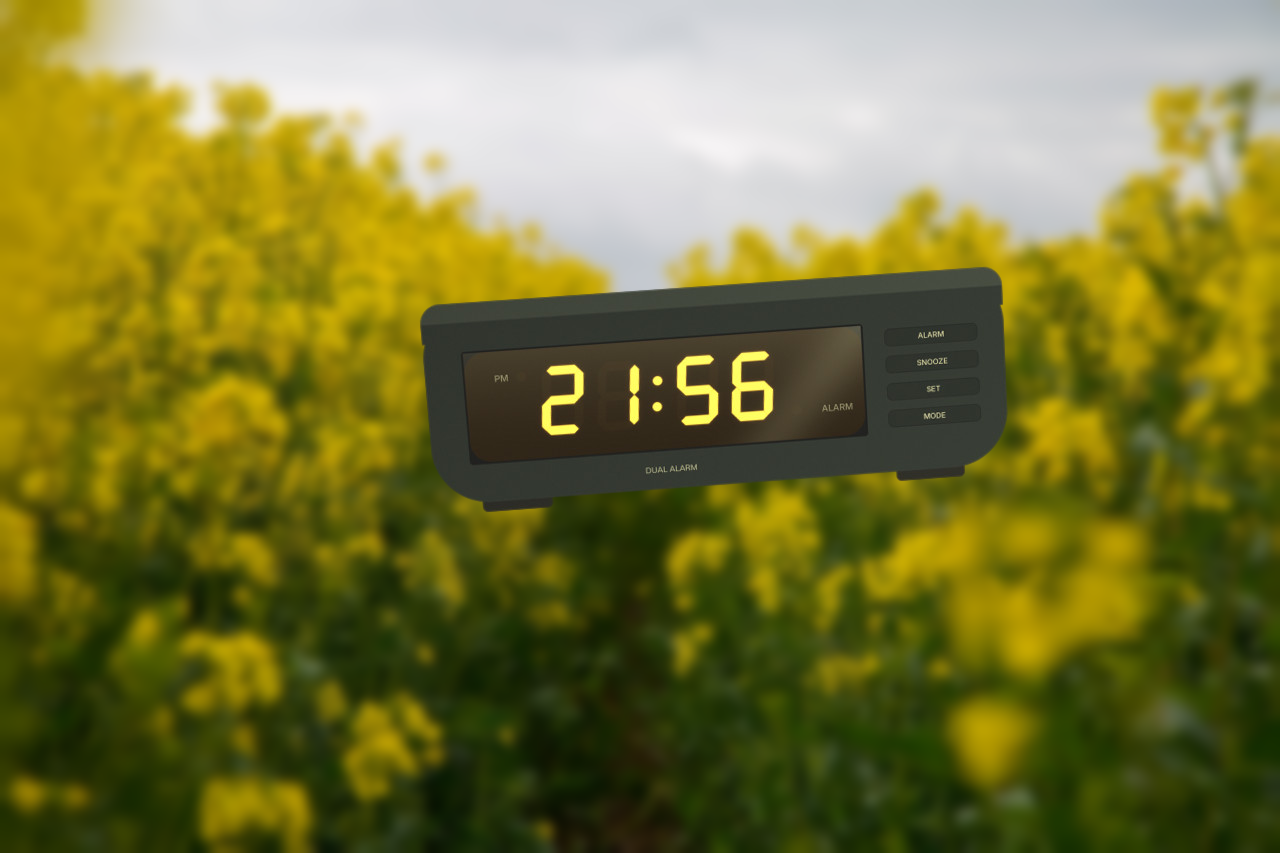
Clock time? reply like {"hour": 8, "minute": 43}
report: {"hour": 21, "minute": 56}
